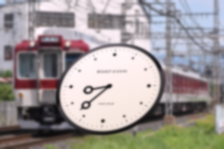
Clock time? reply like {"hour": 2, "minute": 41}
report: {"hour": 8, "minute": 37}
